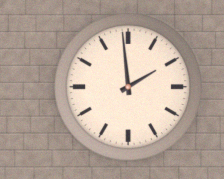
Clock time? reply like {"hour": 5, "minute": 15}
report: {"hour": 1, "minute": 59}
